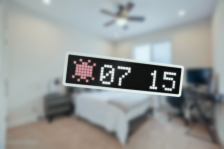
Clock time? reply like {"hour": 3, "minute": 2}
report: {"hour": 7, "minute": 15}
